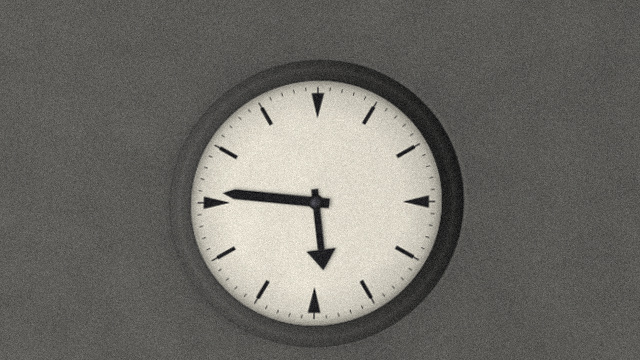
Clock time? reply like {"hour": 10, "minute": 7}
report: {"hour": 5, "minute": 46}
